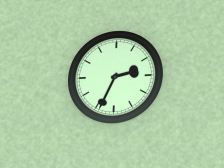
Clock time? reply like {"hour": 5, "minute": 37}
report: {"hour": 2, "minute": 34}
